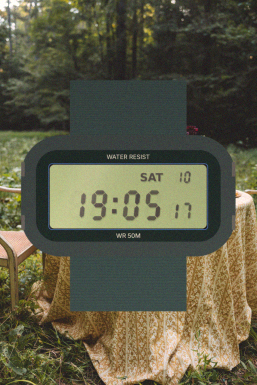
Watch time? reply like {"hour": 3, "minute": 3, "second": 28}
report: {"hour": 19, "minute": 5, "second": 17}
